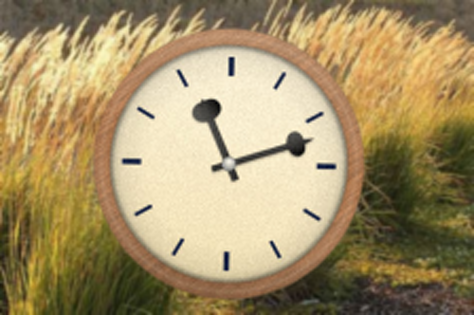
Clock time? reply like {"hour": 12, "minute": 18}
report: {"hour": 11, "minute": 12}
